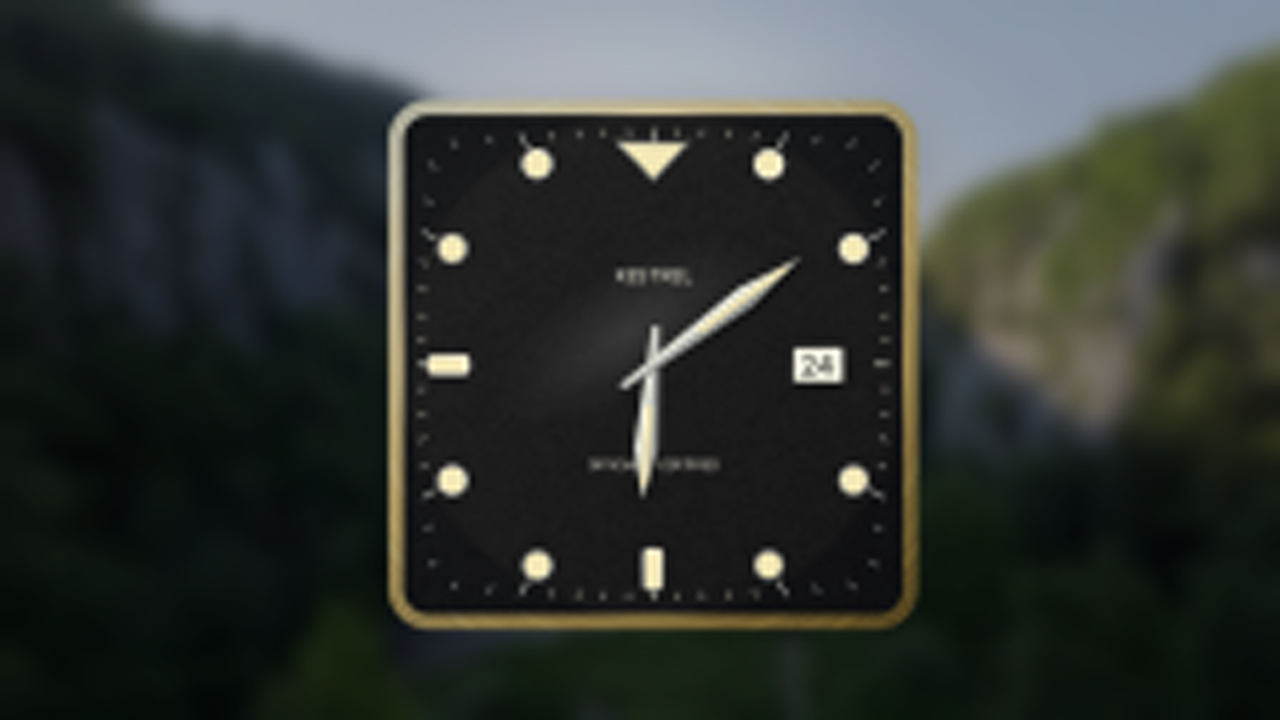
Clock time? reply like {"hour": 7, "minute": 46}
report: {"hour": 6, "minute": 9}
